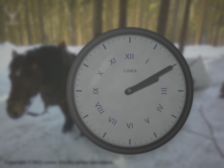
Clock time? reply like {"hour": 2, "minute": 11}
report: {"hour": 2, "minute": 10}
